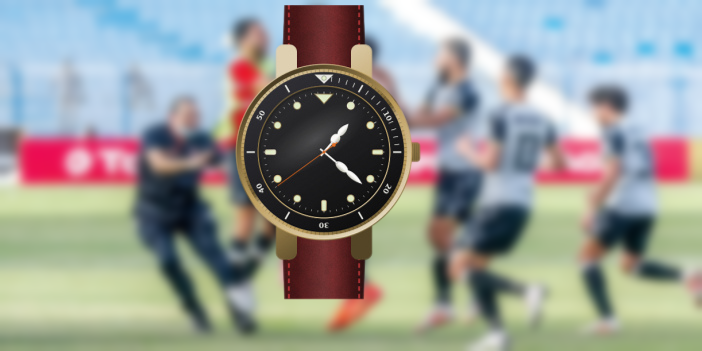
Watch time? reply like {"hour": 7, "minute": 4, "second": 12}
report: {"hour": 1, "minute": 21, "second": 39}
